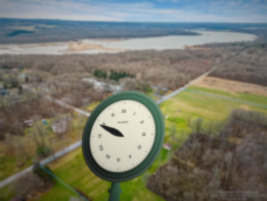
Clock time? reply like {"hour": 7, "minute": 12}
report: {"hour": 9, "minute": 49}
